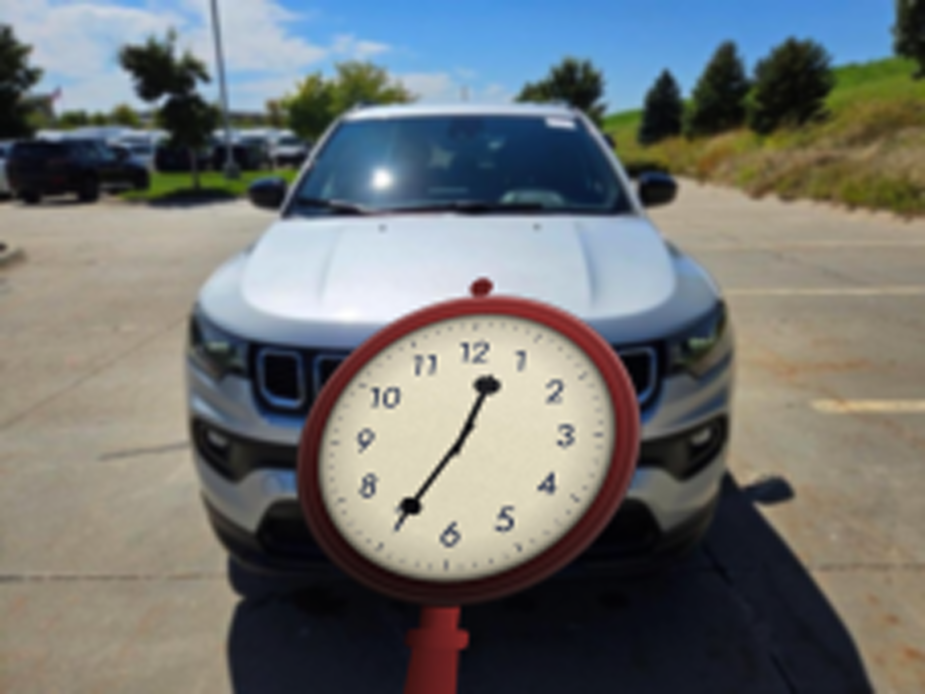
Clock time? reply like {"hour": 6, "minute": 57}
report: {"hour": 12, "minute": 35}
